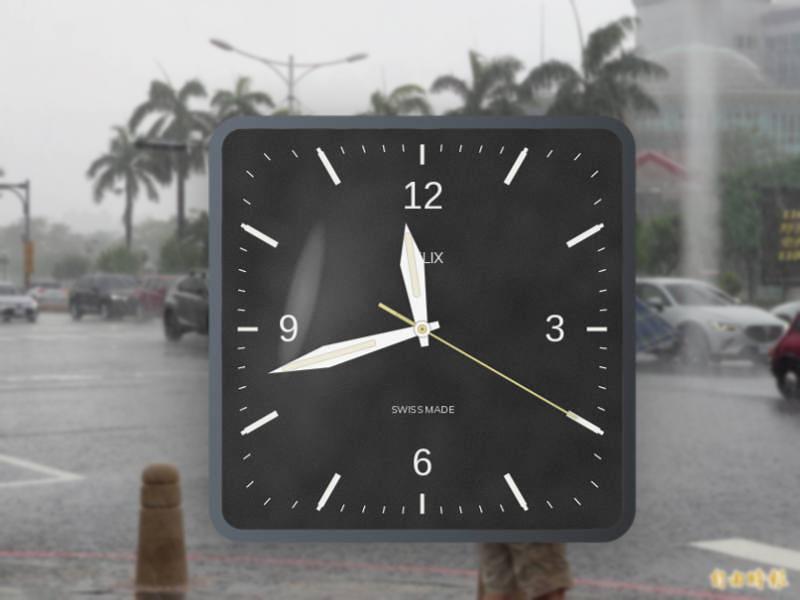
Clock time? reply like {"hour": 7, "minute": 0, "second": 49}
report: {"hour": 11, "minute": 42, "second": 20}
